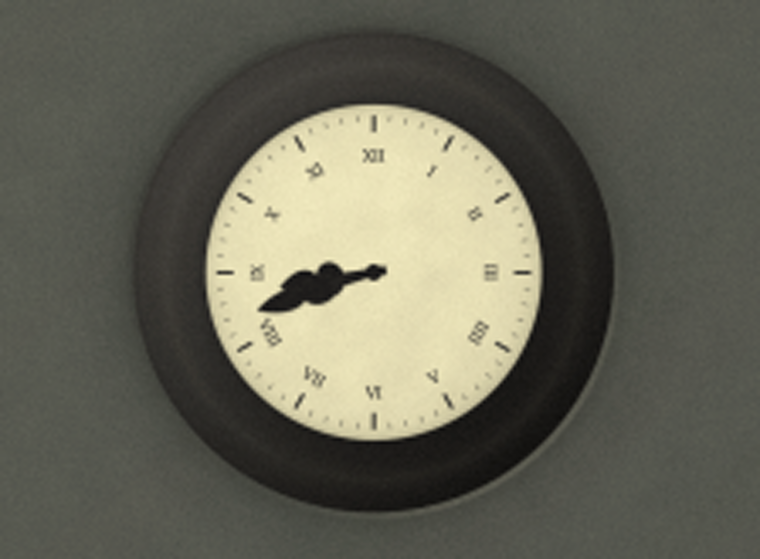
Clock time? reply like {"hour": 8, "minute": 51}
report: {"hour": 8, "minute": 42}
